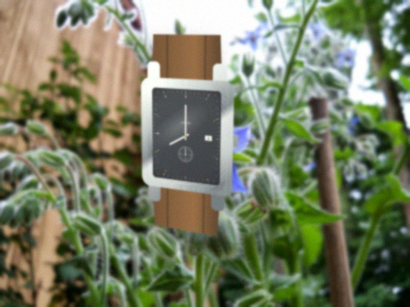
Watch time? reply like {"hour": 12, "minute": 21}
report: {"hour": 8, "minute": 0}
